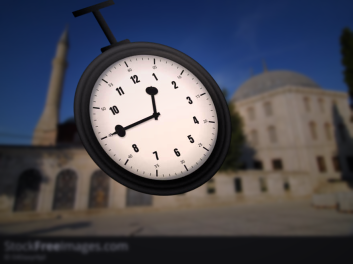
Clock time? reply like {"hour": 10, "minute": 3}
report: {"hour": 12, "minute": 45}
